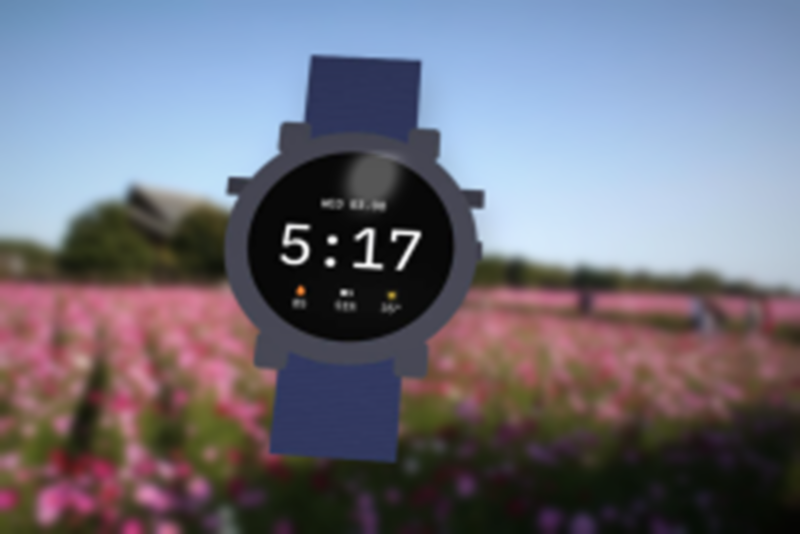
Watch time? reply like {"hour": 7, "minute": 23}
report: {"hour": 5, "minute": 17}
